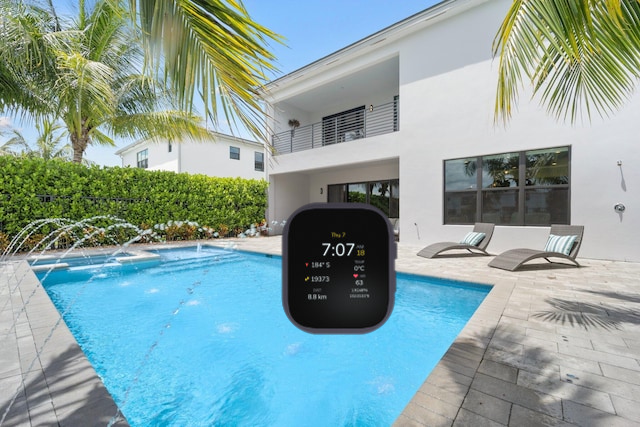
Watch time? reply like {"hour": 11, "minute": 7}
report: {"hour": 7, "minute": 7}
